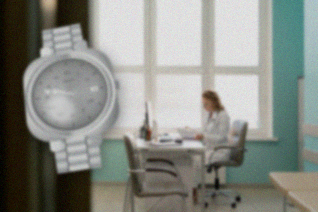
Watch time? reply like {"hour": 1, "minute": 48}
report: {"hour": 9, "minute": 48}
